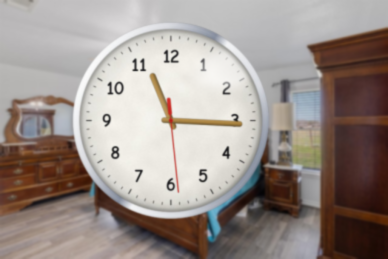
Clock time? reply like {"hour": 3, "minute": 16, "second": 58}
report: {"hour": 11, "minute": 15, "second": 29}
